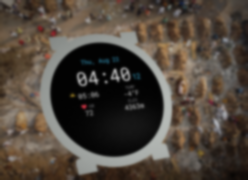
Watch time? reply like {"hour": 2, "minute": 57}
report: {"hour": 4, "minute": 40}
